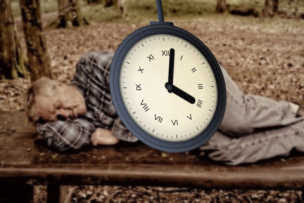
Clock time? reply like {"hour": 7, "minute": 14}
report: {"hour": 4, "minute": 2}
